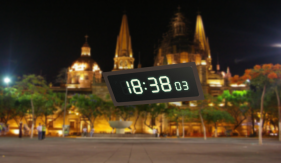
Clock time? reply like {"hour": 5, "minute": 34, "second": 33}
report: {"hour": 18, "minute": 38, "second": 3}
